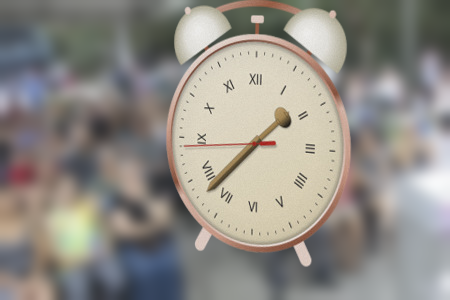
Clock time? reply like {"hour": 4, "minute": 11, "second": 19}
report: {"hour": 1, "minute": 37, "second": 44}
